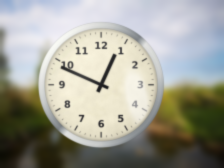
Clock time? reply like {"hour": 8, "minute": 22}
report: {"hour": 12, "minute": 49}
